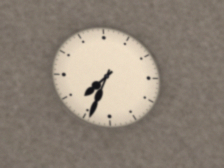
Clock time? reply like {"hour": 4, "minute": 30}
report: {"hour": 7, "minute": 34}
